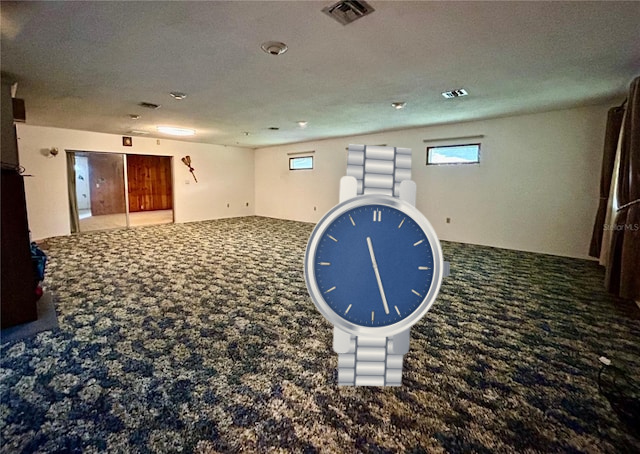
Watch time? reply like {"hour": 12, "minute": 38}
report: {"hour": 11, "minute": 27}
